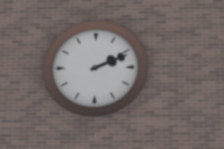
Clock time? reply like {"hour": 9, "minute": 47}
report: {"hour": 2, "minute": 11}
